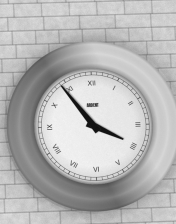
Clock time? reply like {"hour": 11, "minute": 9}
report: {"hour": 3, "minute": 54}
